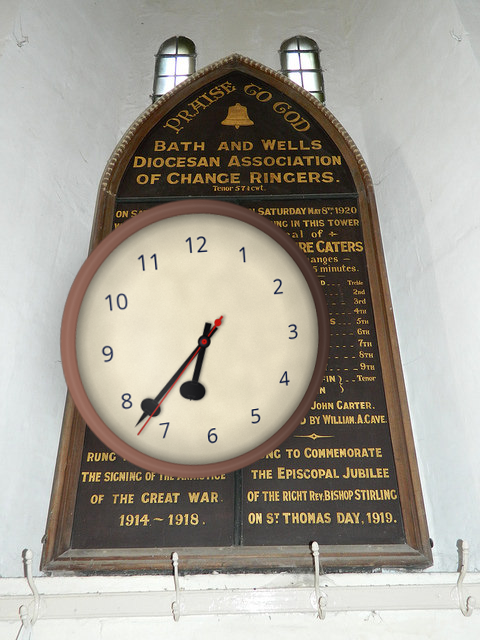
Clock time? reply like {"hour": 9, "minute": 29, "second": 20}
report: {"hour": 6, "minute": 37, "second": 37}
